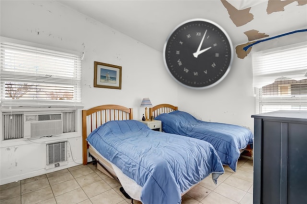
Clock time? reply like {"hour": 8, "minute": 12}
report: {"hour": 2, "minute": 3}
